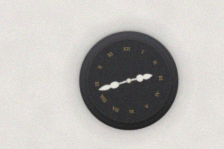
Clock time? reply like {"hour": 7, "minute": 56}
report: {"hour": 2, "minute": 43}
